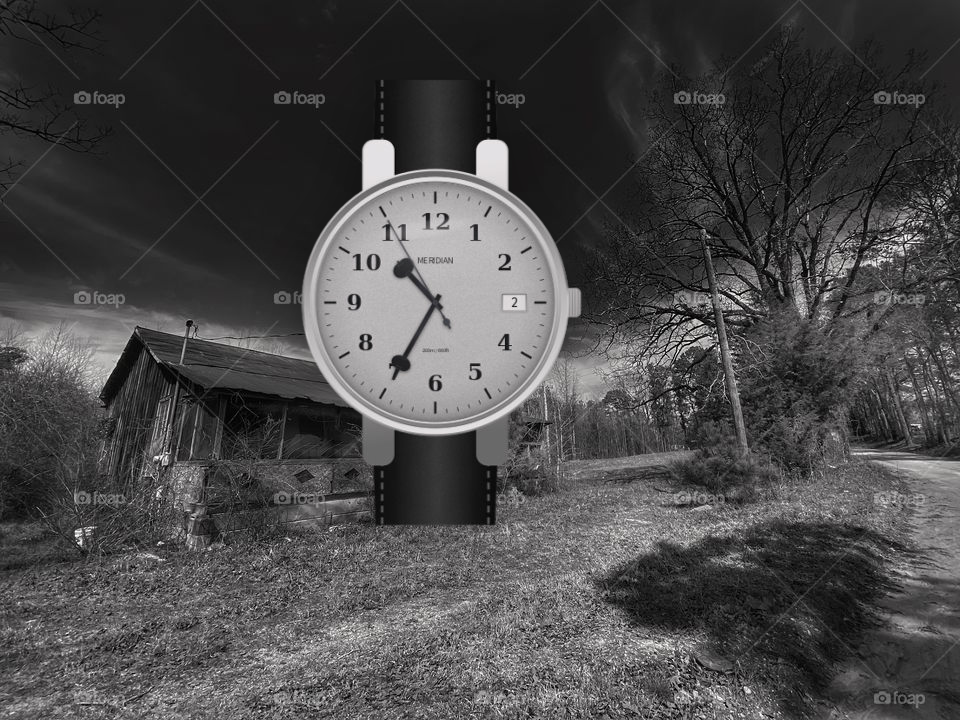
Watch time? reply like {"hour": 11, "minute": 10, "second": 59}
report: {"hour": 10, "minute": 34, "second": 55}
